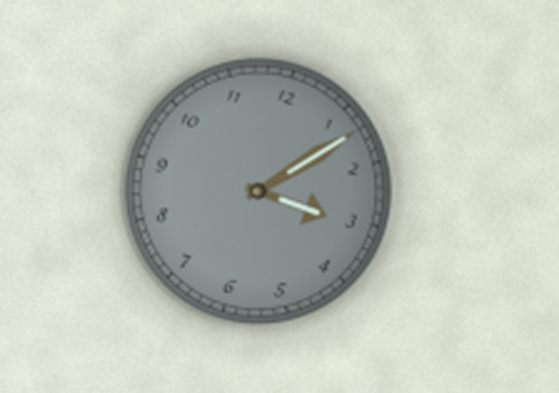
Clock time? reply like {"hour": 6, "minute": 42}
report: {"hour": 3, "minute": 7}
